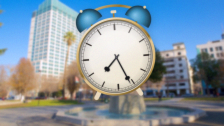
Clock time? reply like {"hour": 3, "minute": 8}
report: {"hour": 7, "minute": 26}
